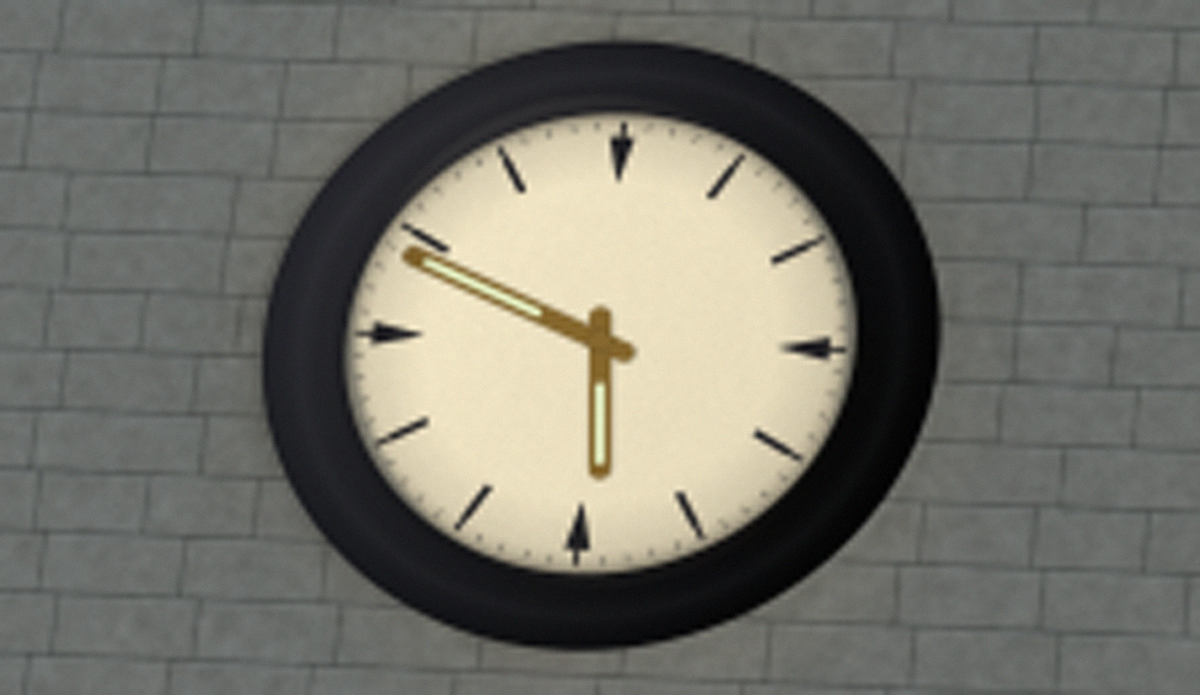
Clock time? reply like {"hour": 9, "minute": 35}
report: {"hour": 5, "minute": 49}
